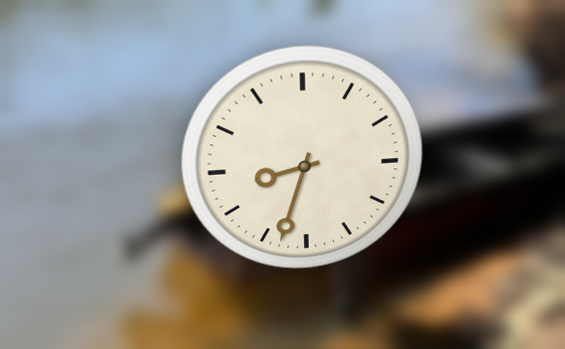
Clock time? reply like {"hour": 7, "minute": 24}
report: {"hour": 8, "minute": 33}
